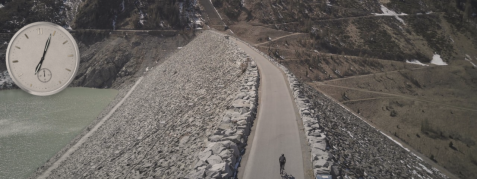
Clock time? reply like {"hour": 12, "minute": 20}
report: {"hour": 7, "minute": 4}
